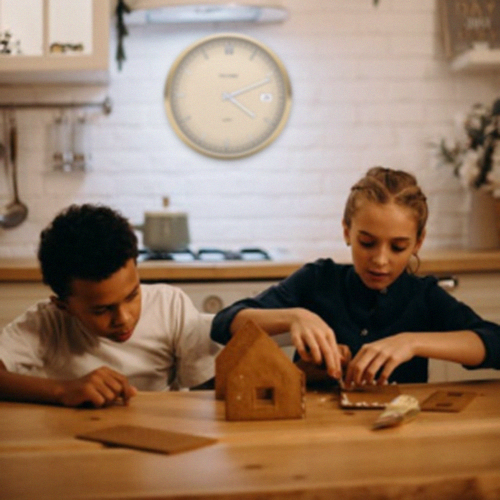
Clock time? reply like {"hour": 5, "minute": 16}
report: {"hour": 4, "minute": 11}
